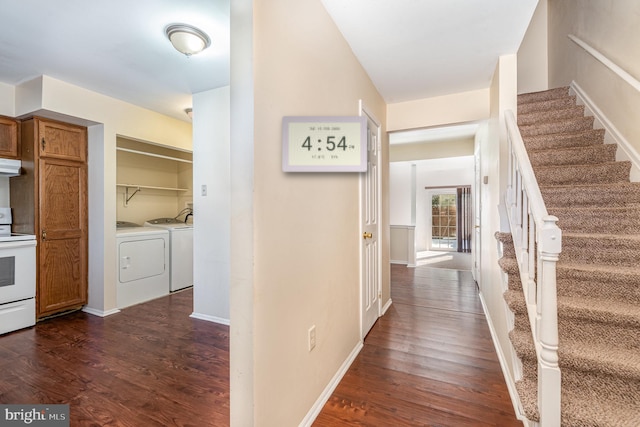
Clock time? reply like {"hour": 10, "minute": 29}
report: {"hour": 4, "minute": 54}
